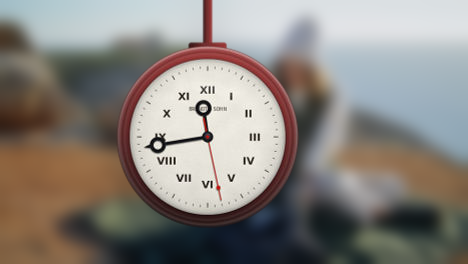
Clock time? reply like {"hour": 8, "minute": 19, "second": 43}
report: {"hour": 11, "minute": 43, "second": 28}
